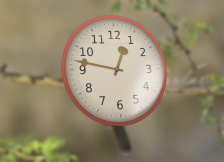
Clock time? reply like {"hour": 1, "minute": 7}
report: {"hour": 12, "minute": 47}
